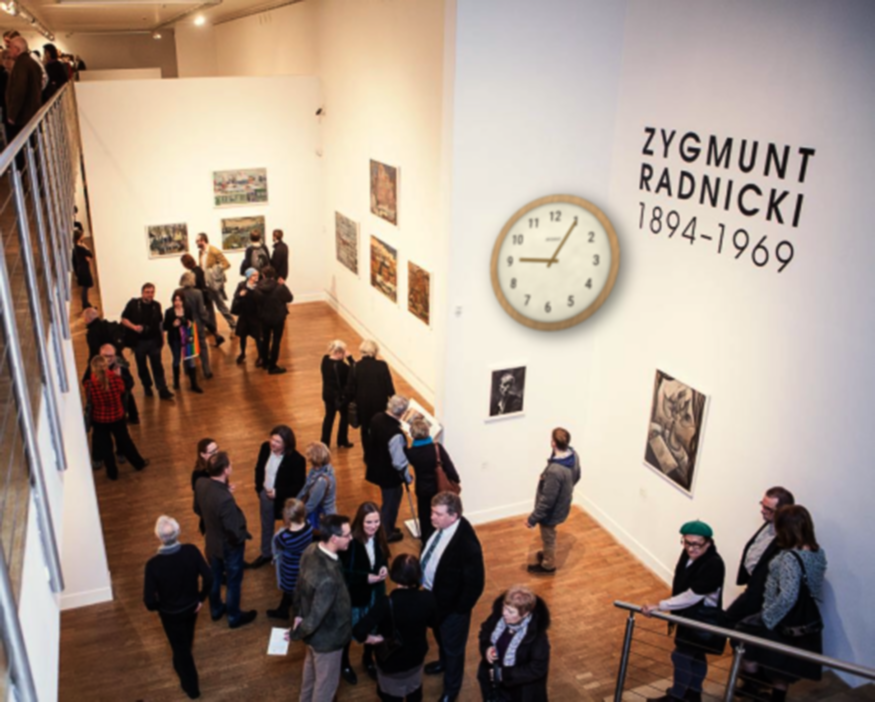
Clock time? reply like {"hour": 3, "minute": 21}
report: {"hour": 9, "minute": 5}
